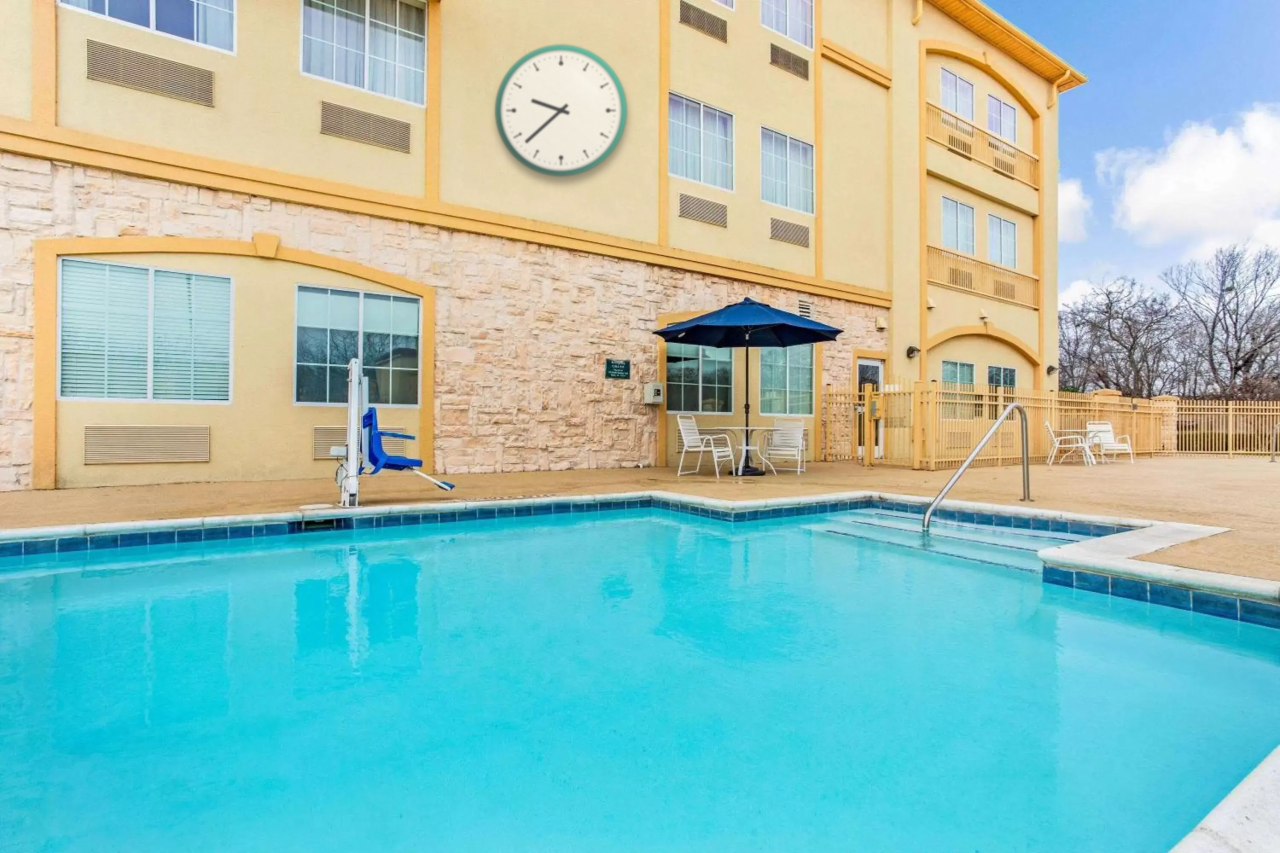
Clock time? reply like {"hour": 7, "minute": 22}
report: {"hour": 9, "minute": 38}
